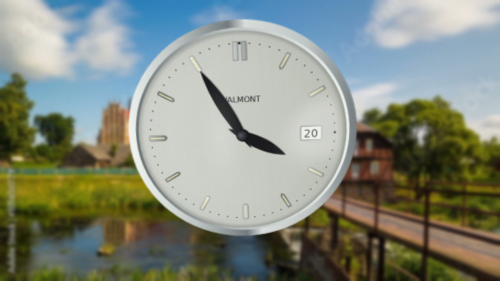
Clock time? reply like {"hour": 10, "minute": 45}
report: {"hour": 3, "minute": 55}
